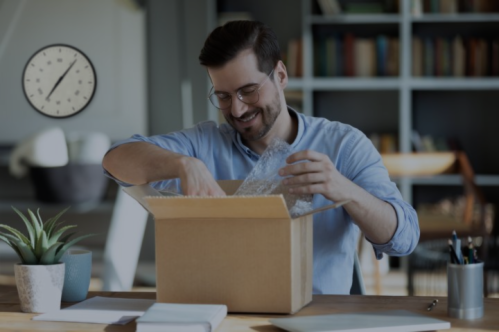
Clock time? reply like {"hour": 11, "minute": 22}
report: {"hour": 7, "minute": 6}
